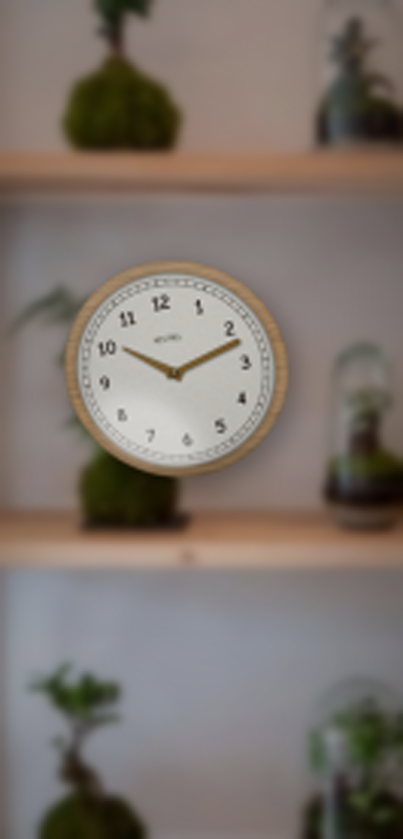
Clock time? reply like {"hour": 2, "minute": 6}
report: {"hour": 10, "minute": 12}
